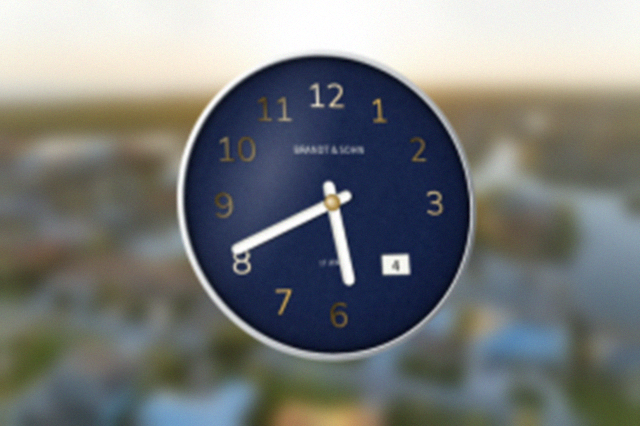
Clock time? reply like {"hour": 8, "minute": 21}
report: {"hour": 5, "minute": 41}
